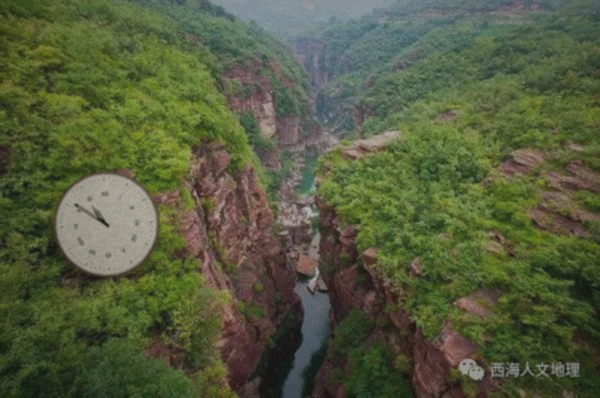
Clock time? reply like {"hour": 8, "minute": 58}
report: {"hour": 10, "minute": 51}
